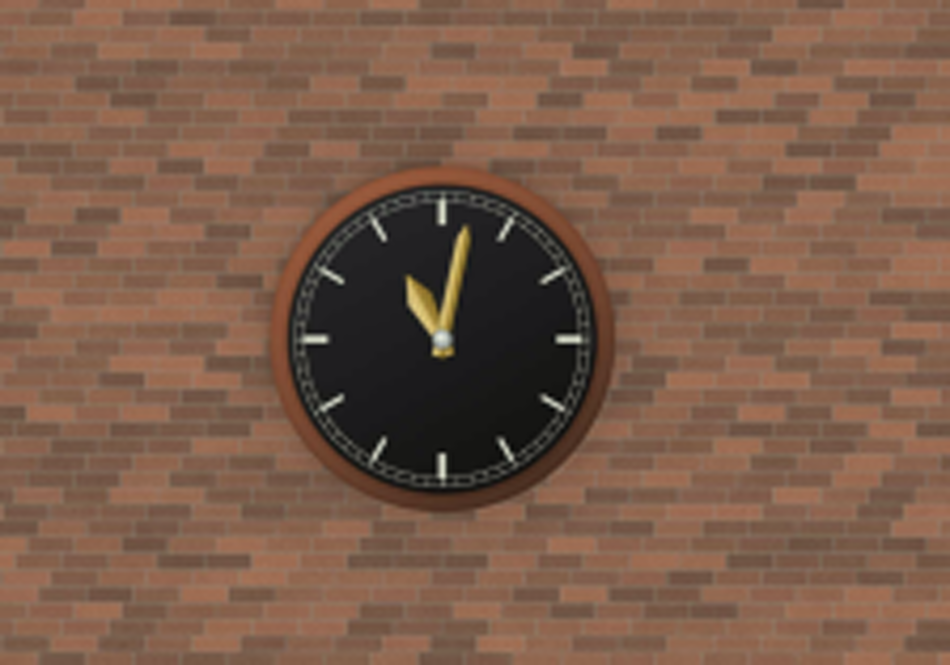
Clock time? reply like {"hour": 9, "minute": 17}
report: {"hour": 11, "minute": 2}
